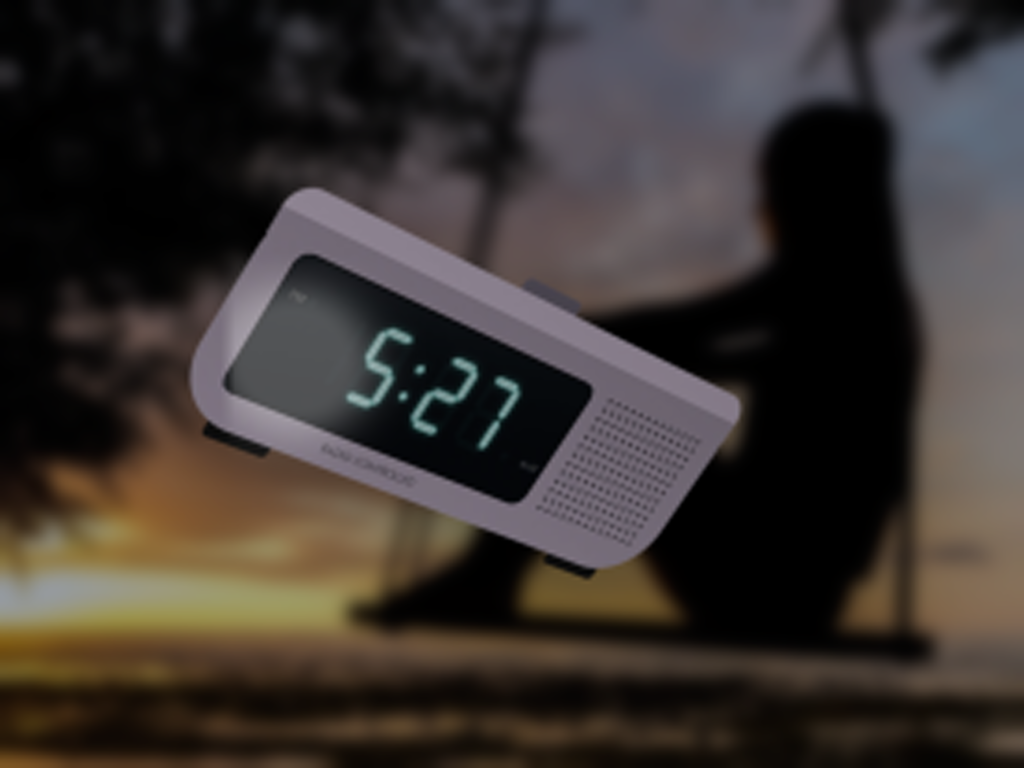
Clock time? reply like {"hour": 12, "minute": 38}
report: {"hour": 5, "minute": 27}
